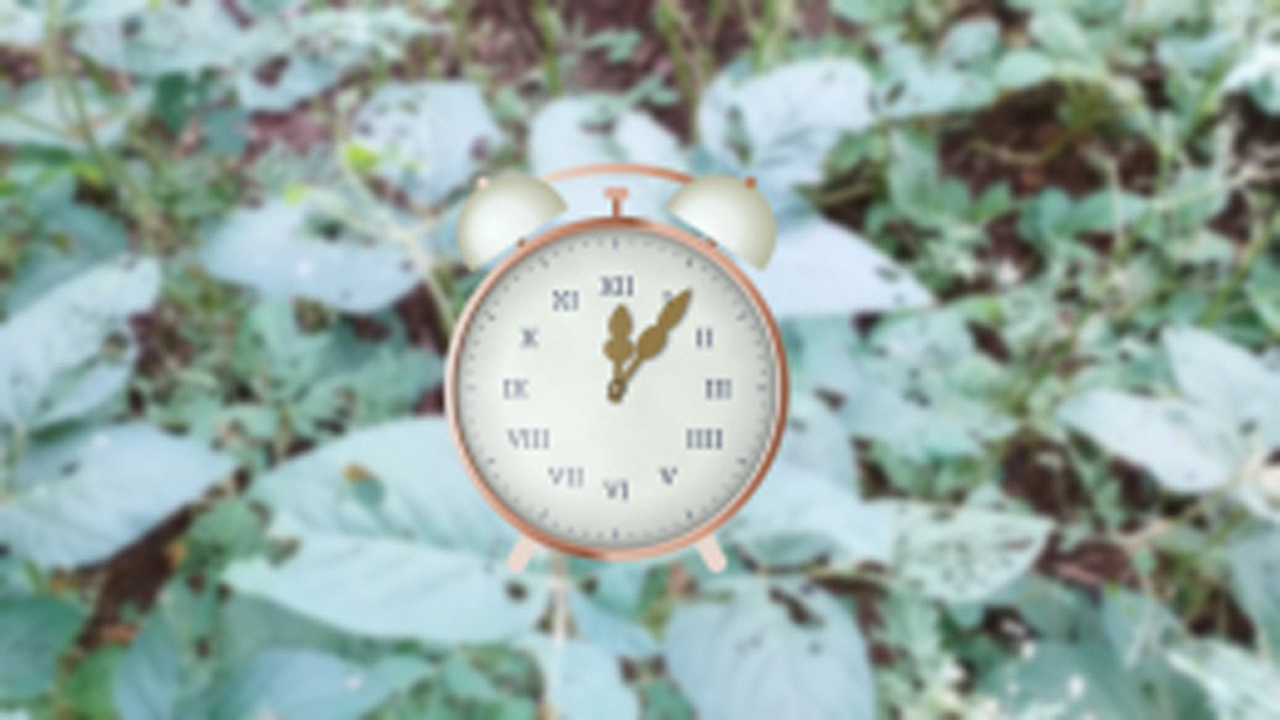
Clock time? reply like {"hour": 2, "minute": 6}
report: {"hour": 12, "minute": 6}
